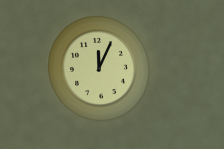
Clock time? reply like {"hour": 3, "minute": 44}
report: {"hour": 12, "minute": 5}
